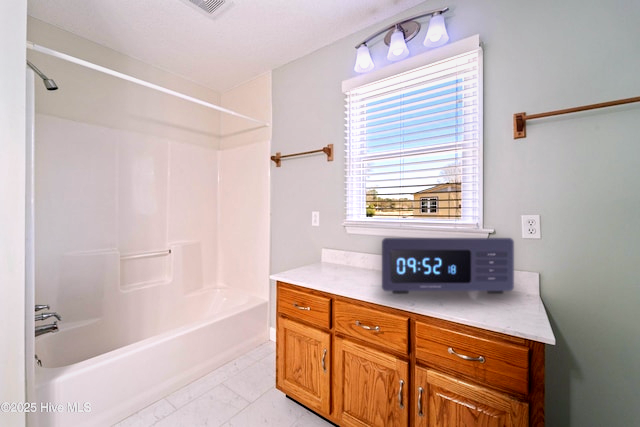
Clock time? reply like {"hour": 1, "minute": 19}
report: {"hour": 9, "minute": 52}
